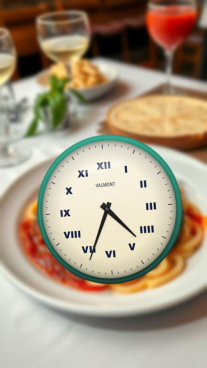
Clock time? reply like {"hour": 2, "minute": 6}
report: {"hour": 4, "minute": 34}
